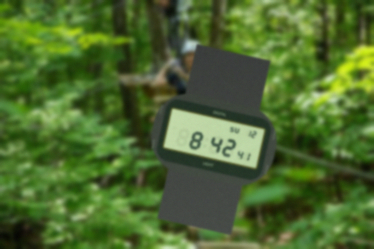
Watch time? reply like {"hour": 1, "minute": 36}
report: {"hour": 8, "minute": 42}
